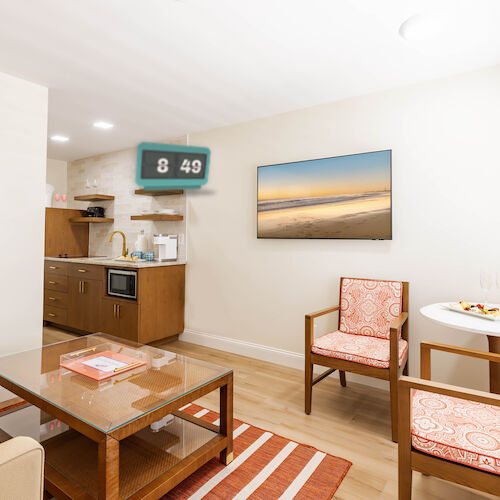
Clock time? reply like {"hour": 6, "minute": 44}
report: {"hour": 8, "minute": 49}
